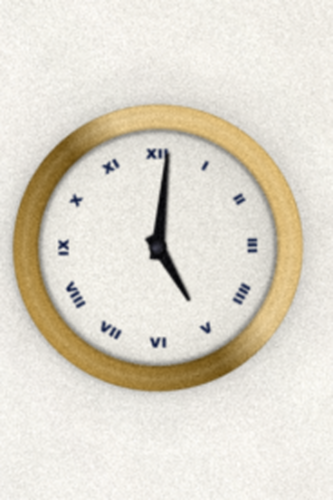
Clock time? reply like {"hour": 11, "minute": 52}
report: {"hour": 5, "minute": 1}
